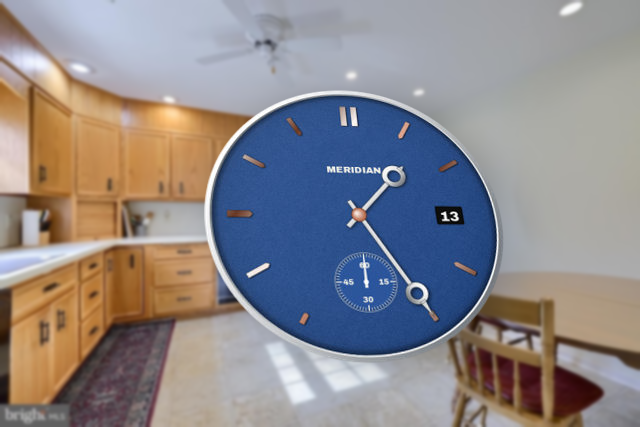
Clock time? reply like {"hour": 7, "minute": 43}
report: {"hour": 1, "minute": 25}
